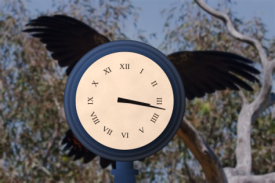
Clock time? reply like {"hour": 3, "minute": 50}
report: {"hour": 3, "minute": 17}
